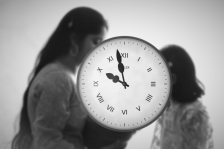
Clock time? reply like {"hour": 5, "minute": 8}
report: {"hour": 9, "minute": 58}
